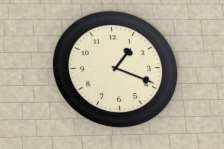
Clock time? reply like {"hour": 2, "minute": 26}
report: {"hour": 1, "minute": 19}
